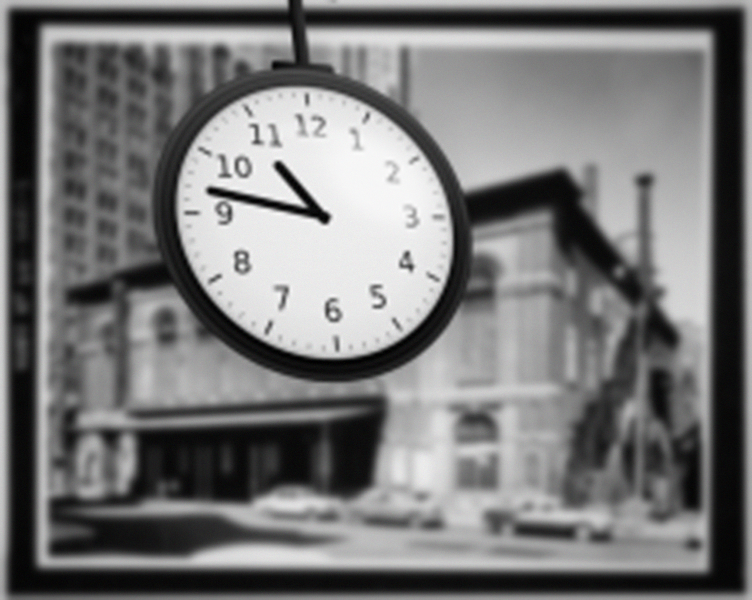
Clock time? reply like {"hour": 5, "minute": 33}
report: {"hour": 10, "minute": 47}
